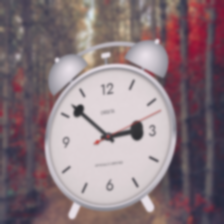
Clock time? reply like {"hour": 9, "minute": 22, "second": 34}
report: {"hour": 2, "minute": 52, "second": 12}
